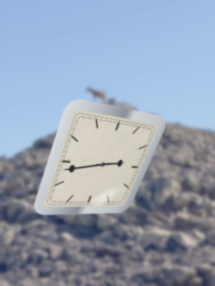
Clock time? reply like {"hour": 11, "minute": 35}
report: {"hour": 2, "minute": 43}
